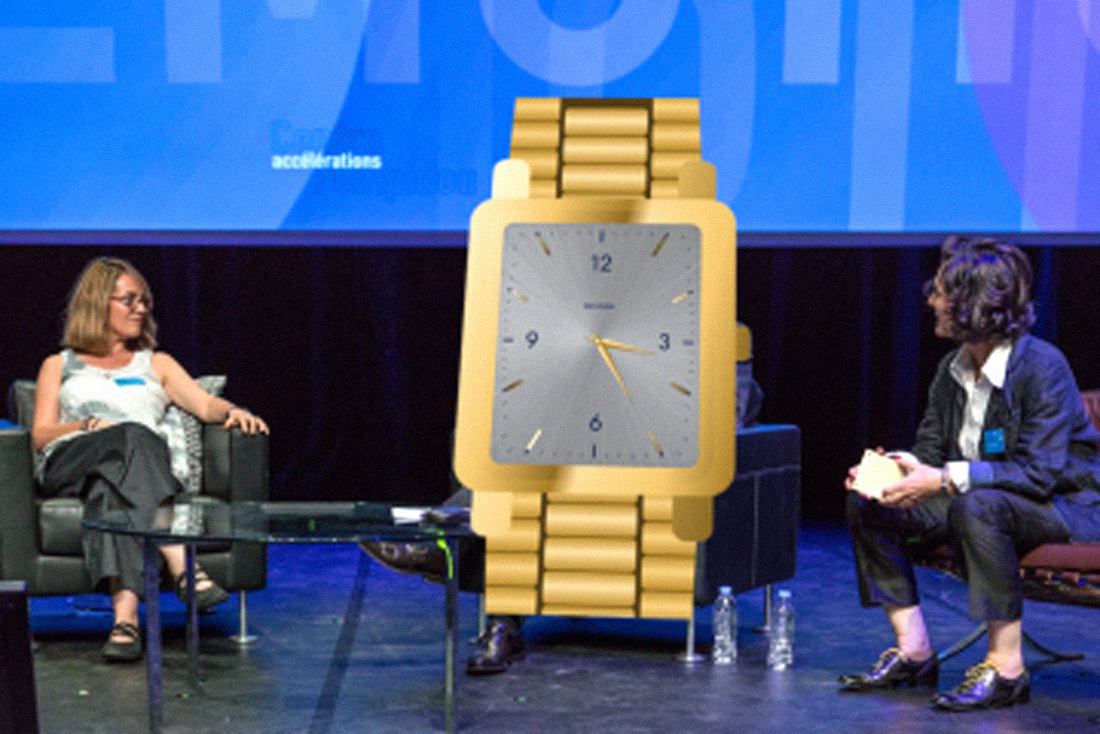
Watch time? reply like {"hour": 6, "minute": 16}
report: {"hour": 3, "minute": 25}
